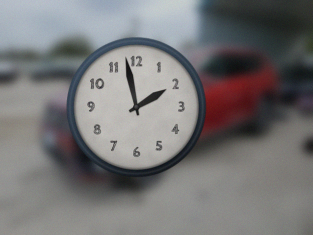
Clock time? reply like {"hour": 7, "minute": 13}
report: {"hour": 1, "minute": 58}
